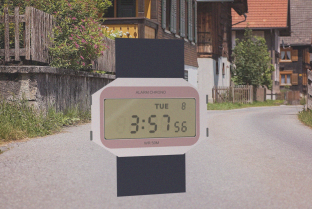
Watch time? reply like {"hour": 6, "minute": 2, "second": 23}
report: {"hour": 3, "minute": 57, "second": 56}
